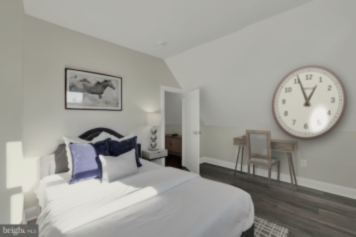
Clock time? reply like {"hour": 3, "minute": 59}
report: {"hour": 12, "minute": 56}
